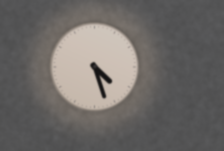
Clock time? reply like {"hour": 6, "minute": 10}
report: {"hour": 4, "minute": 27}
